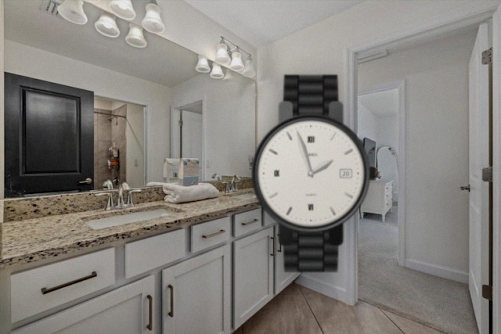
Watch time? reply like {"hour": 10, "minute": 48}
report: {"hour": 1, "minute": 57}
